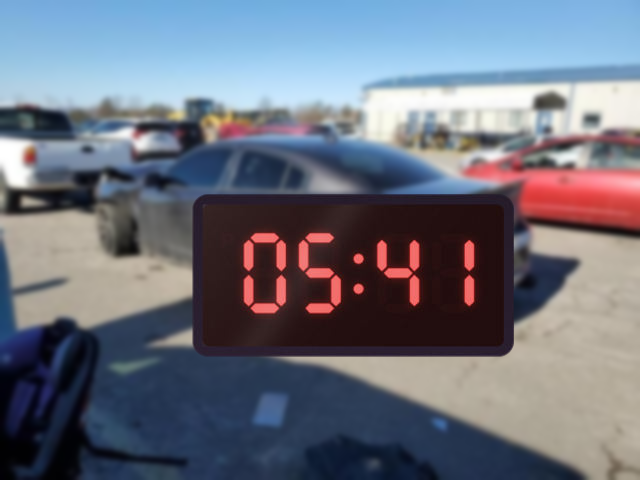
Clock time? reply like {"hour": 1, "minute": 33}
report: {"hour": 5, "minute": 41}
